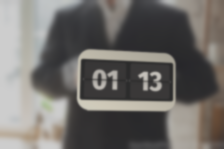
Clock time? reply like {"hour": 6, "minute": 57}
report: {"hour": 1, "minute": 13}
